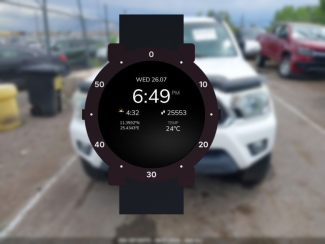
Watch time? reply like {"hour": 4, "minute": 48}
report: {"hour": 6, "minute": 49}
